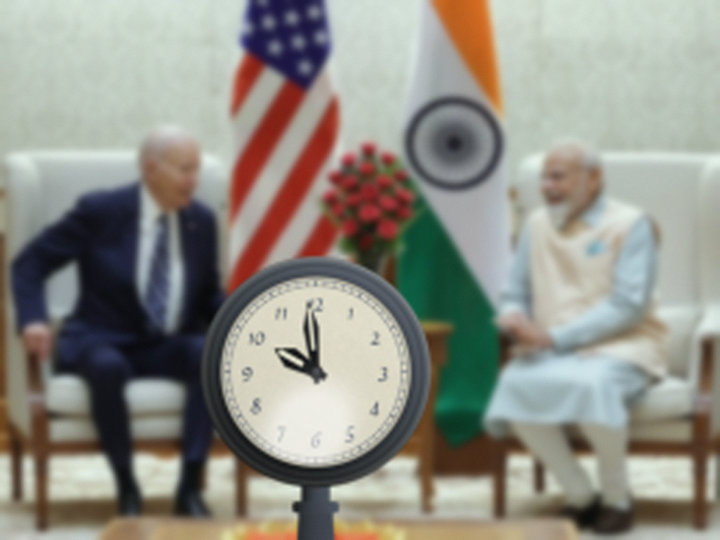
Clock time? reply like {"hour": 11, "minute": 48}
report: {"hour": 9, "minute": 59}
